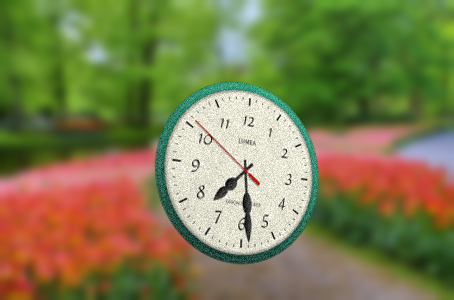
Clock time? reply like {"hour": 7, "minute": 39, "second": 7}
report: {"hour": 7, "minute": 28, "second": 51}
